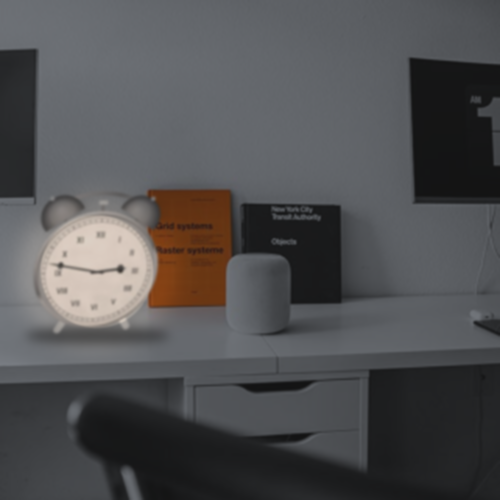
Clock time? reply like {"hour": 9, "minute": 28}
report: {"hour": 2, "minute": 47}
